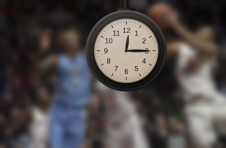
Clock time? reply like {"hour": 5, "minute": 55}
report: {"hour": 12, "minute": 15}
